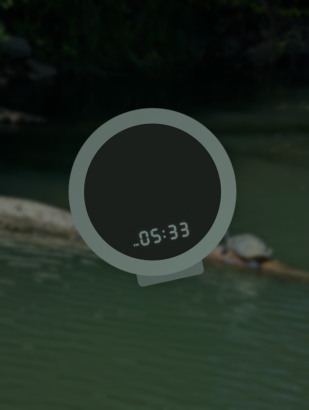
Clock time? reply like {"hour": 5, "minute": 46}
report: {"hour": 5, "minute": 33}
